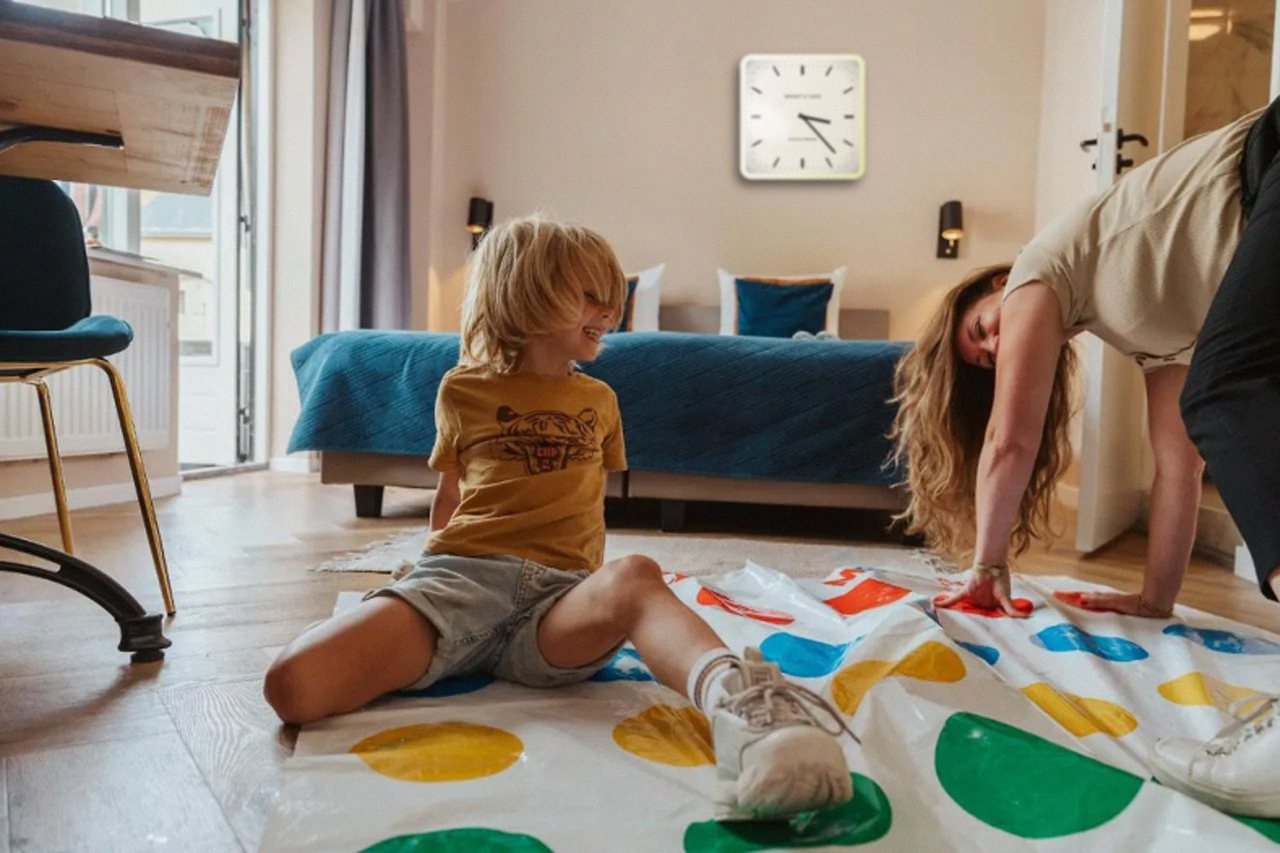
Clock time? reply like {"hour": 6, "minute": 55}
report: {"hour": 3, "minute": 23}
